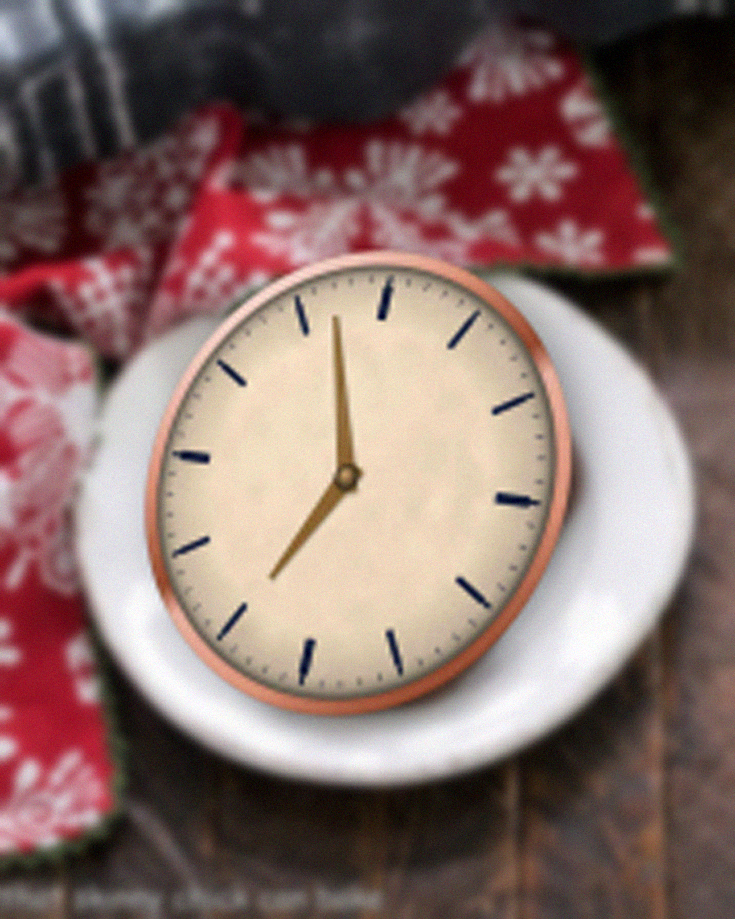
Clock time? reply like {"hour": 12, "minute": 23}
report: {"hour": 6, "minute": 57}
